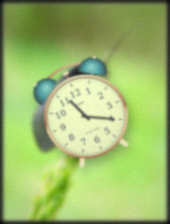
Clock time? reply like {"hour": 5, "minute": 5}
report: {"hour": 11, "minute": 20}
